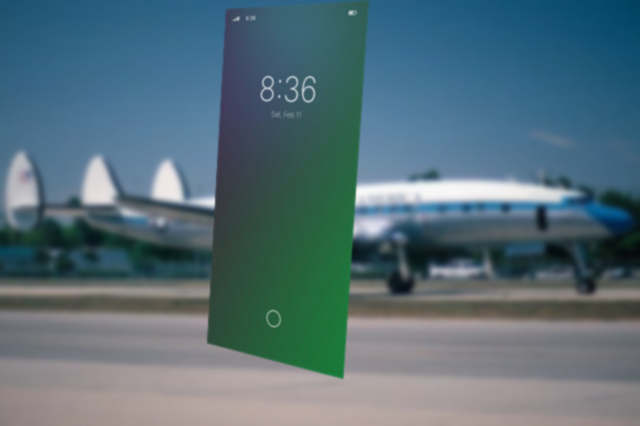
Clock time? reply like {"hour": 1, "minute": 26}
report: {"hour": 8, "minute": 36}
